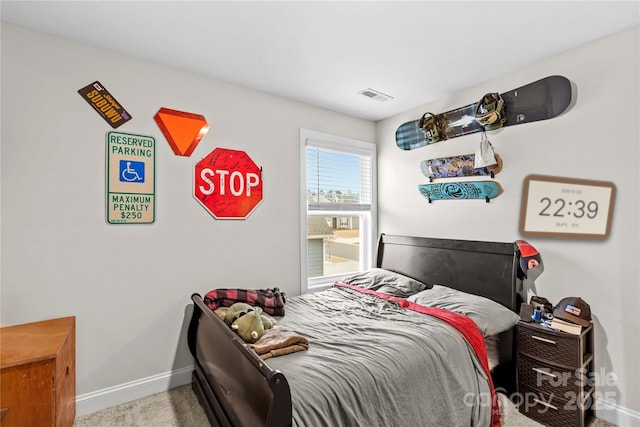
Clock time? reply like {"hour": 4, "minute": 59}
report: {"hour": 22, "minute": 39}
